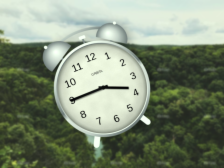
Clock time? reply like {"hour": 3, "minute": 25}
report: {"hour": 3, "minute": 45}
